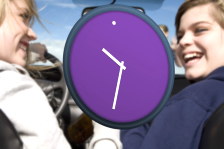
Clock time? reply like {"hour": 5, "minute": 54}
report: {"hour": 10, "minute": 34}
